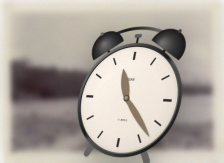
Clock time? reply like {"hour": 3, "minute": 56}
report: {"hour": 11, "minute": 23}
